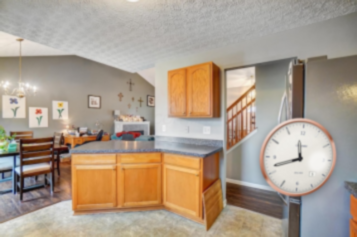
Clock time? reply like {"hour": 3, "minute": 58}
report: {"hour": 11, "minute": 42}
